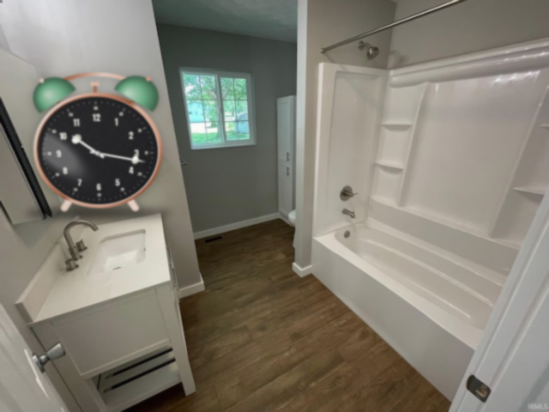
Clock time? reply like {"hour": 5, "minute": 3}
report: {"hour": 10, "minute": 17}
